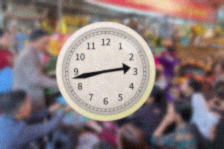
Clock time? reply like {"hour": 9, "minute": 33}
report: {"hour": 2, "minute": 43}
